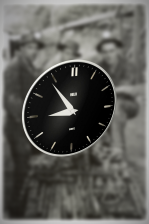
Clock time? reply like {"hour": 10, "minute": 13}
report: {"hour": 8, "minute": 54}
